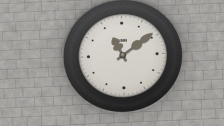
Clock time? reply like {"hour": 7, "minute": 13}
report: {"hour": 11, "minute": 9}
